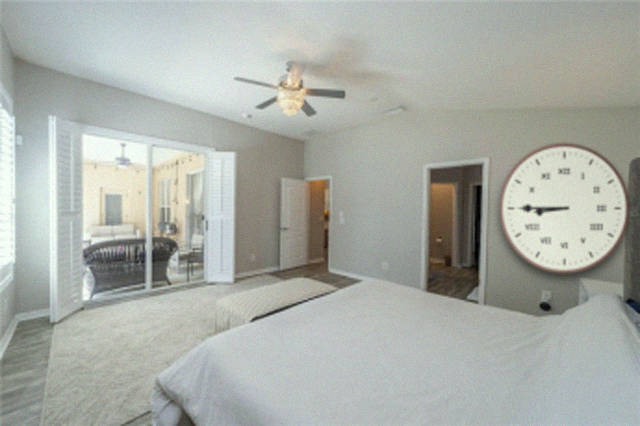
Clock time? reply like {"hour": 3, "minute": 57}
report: {"hour": 8, "minute": 45}
